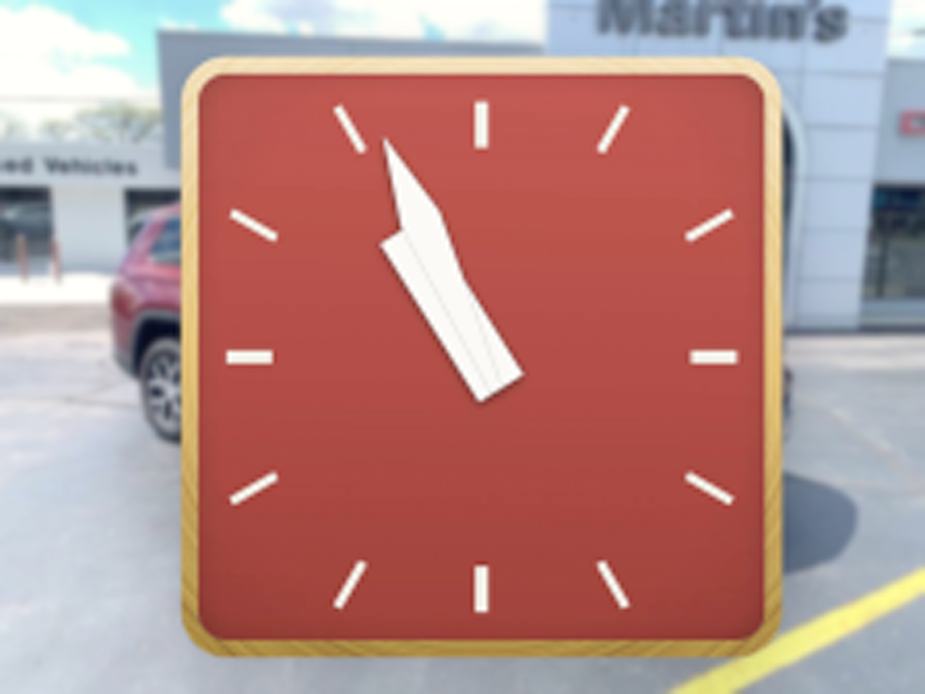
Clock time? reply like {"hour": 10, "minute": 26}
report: {"hour": 10, "minute": 56}
